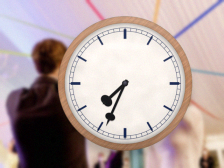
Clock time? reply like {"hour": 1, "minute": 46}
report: {"hour": 7, "minute": 34}
